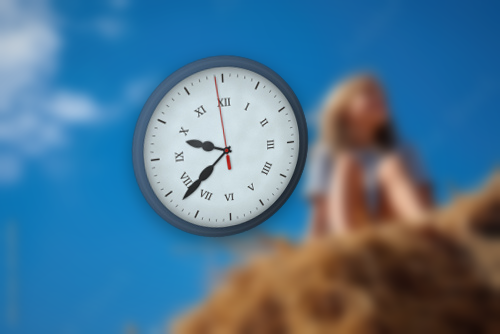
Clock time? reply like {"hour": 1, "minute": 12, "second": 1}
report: {"hour": 9, "minute": 37, "second": 59}
